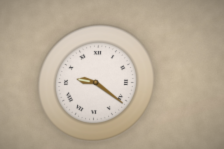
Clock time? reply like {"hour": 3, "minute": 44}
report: {"hour": 9, "minute": 21}
